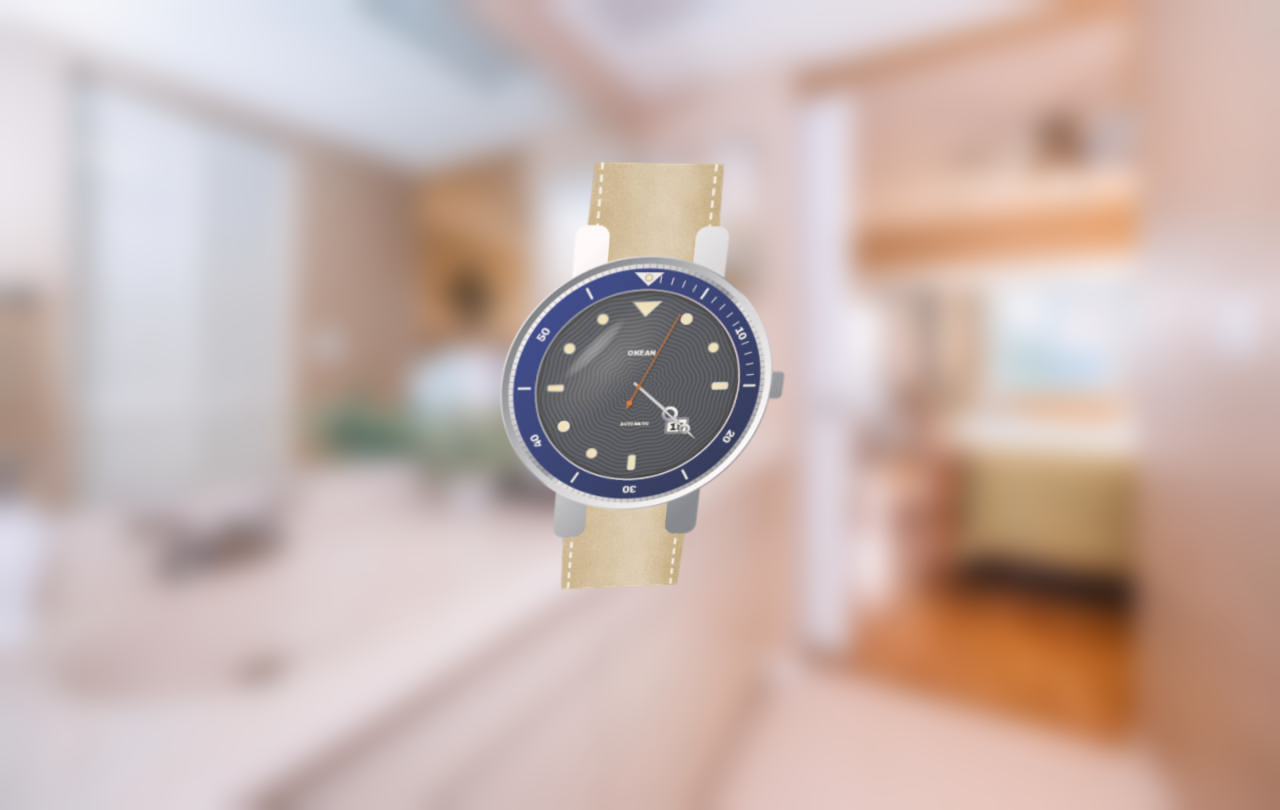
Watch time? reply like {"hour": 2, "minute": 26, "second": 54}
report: {"hour": 4, "minute": 22, "second": 4}
